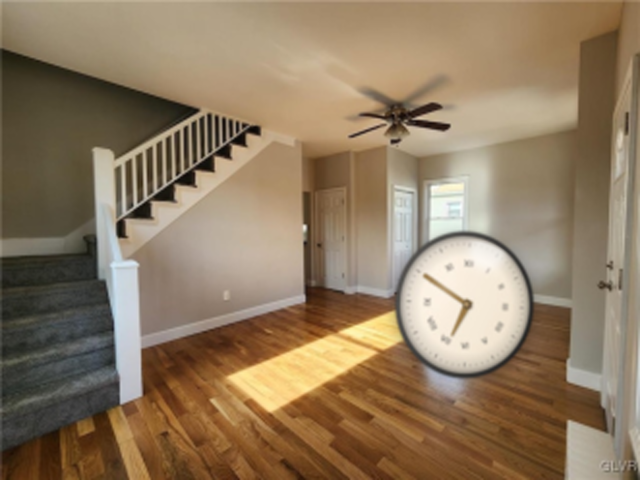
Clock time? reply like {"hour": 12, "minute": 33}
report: {"hour": 6, "minute": 50}
